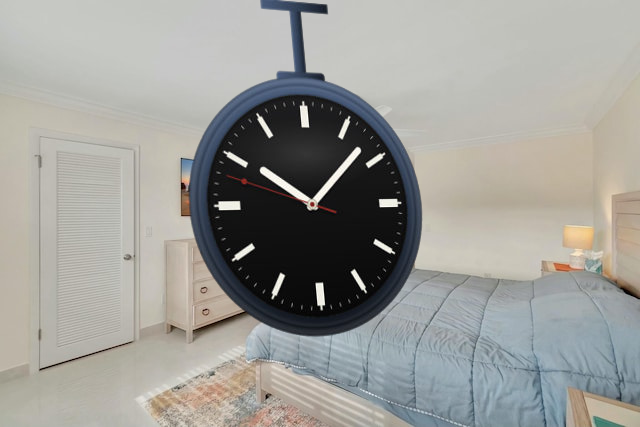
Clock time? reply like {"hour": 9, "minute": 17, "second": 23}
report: {"hour": 10, "minute": 7, "second": 48}
